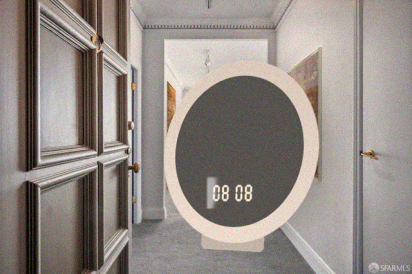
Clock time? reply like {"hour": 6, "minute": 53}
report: {"hour": 8, "minute": 8}
